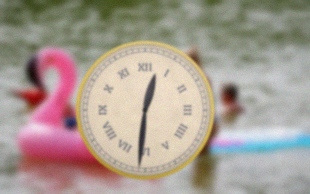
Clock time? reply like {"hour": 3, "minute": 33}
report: {"hour": 12, "minute": 31}
